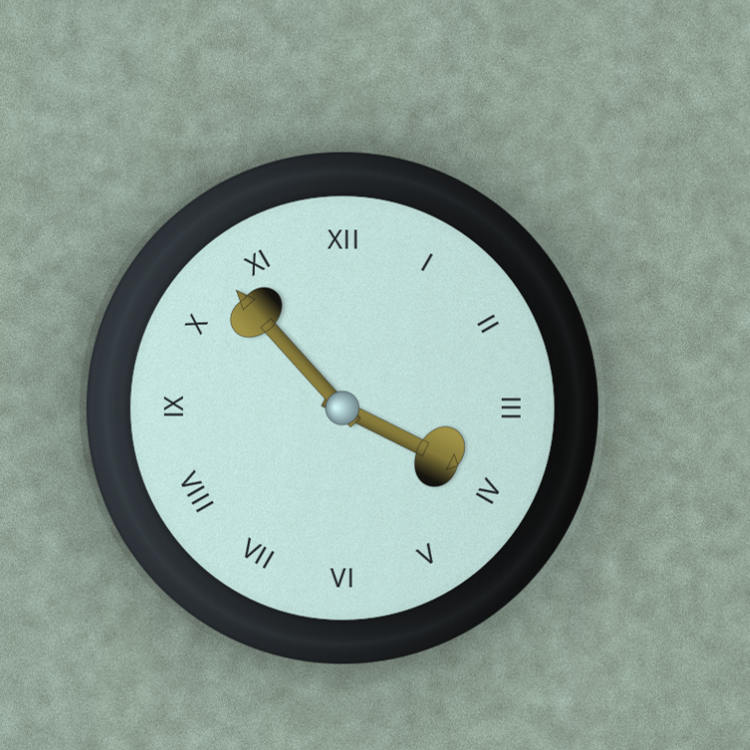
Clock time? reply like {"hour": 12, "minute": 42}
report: {"hour": 3, "minute": 53}
